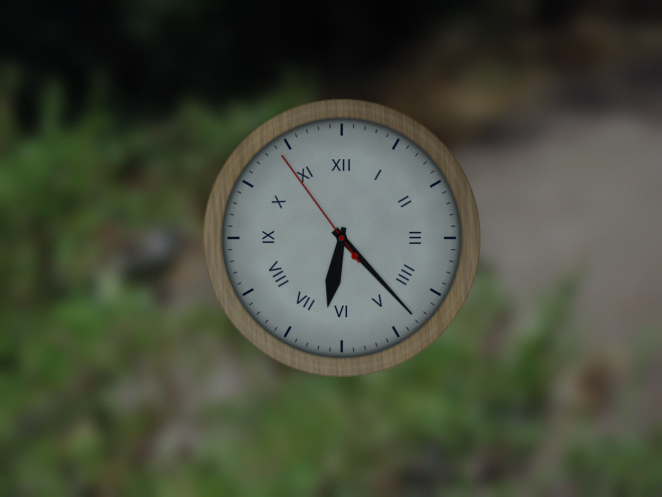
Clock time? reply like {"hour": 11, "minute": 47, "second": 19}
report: {"hour": 6, "minute": 22, "second": 54}
